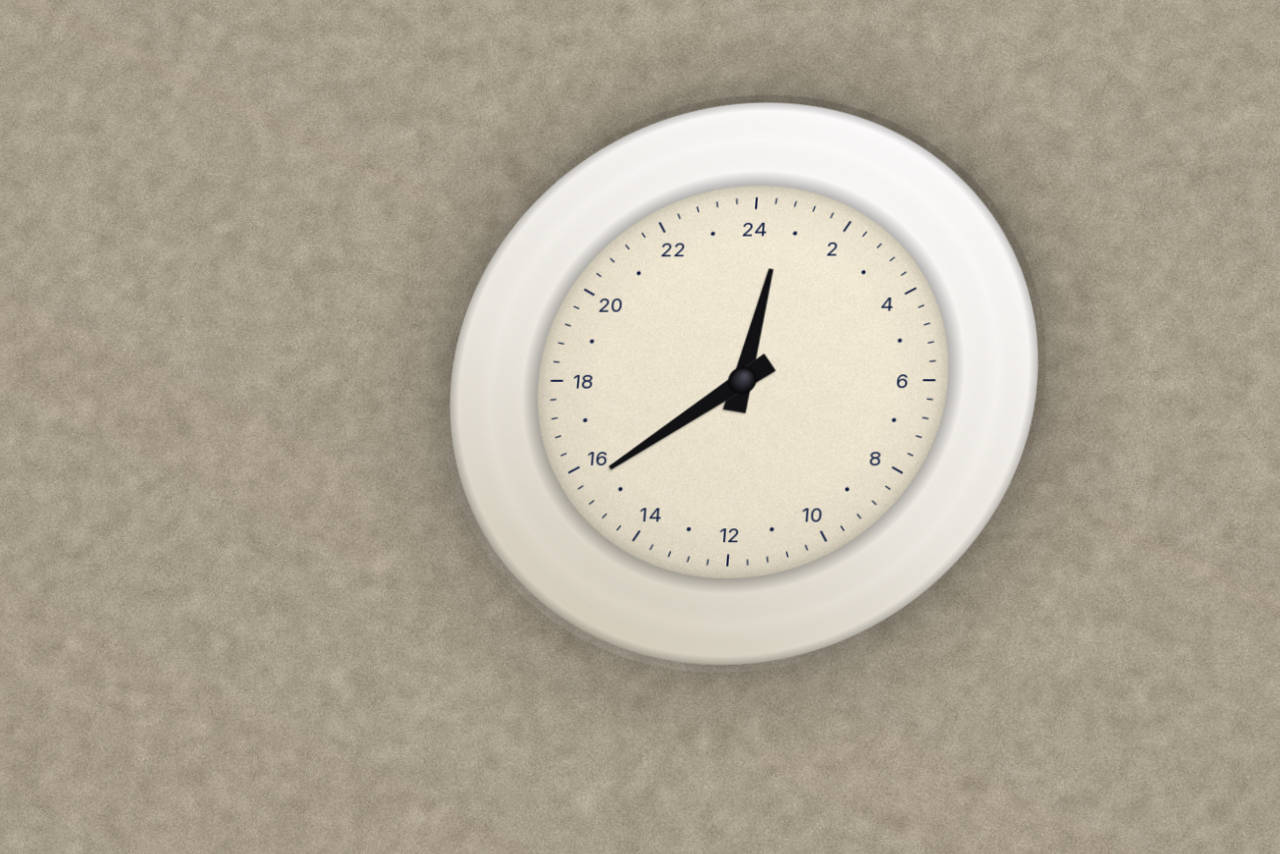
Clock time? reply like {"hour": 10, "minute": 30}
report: {"hour": 0, "minute": 39}
